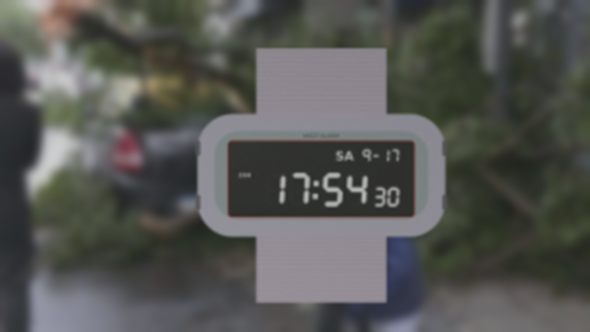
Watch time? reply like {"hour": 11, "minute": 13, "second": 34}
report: {"hour": 17, "minute": 54, "second": 30}
